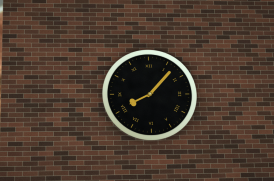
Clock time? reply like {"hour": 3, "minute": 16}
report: {"hour": 8, "minute": 7}
